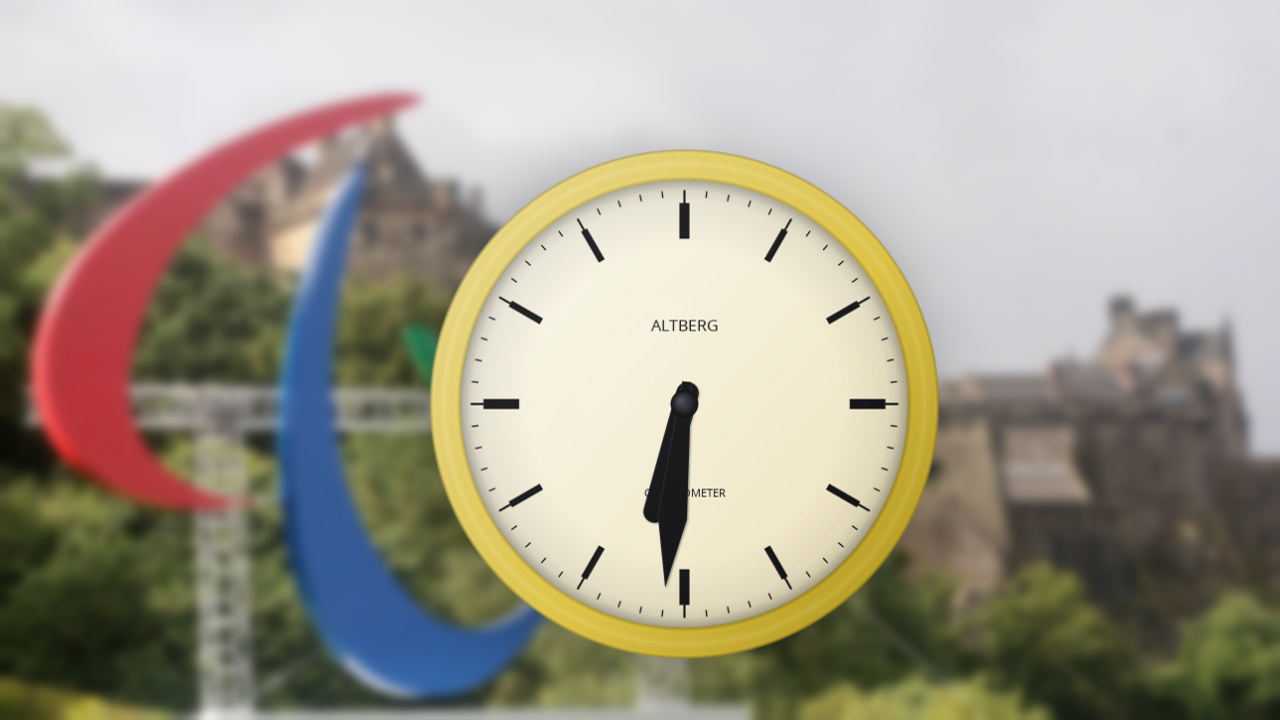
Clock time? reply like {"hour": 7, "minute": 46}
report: {"hour": 6, "minute": 31}
